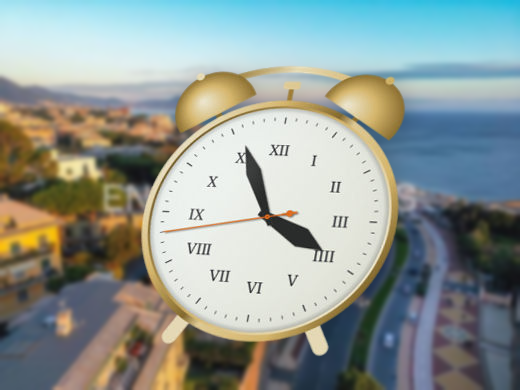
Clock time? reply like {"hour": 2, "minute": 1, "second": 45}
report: {"hour": 3, "minute": 55, "second": 43}
